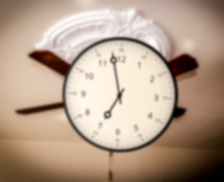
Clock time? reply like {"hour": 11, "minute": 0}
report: {"hour": 6, "minute": 58}
